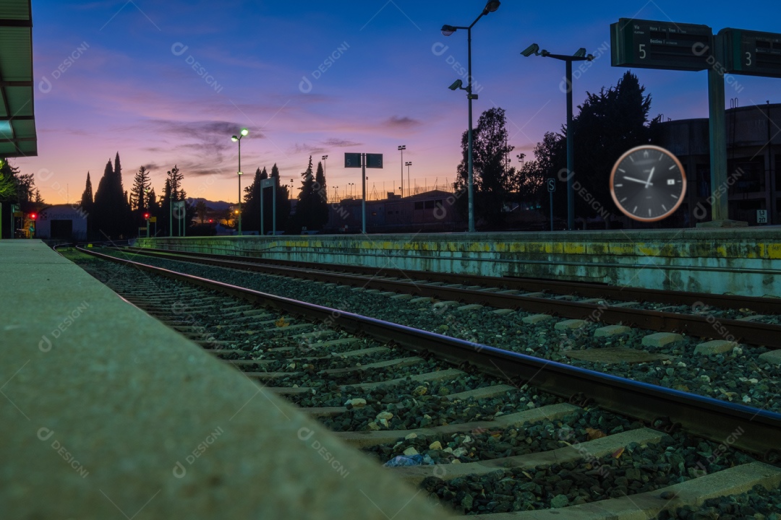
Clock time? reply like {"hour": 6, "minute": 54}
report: {"hour": 12, "minute": 48}
